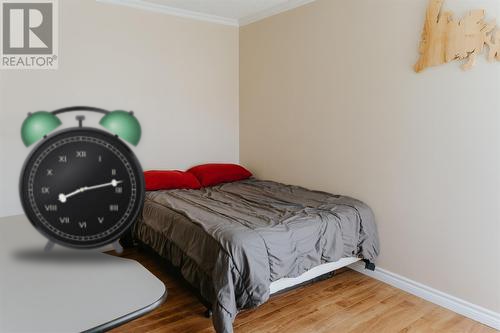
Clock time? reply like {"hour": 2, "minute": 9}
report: {"hour": 8, "minute": 13}
